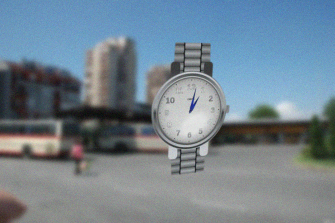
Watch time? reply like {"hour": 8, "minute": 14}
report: {"hour": 1, "minute": 2}
